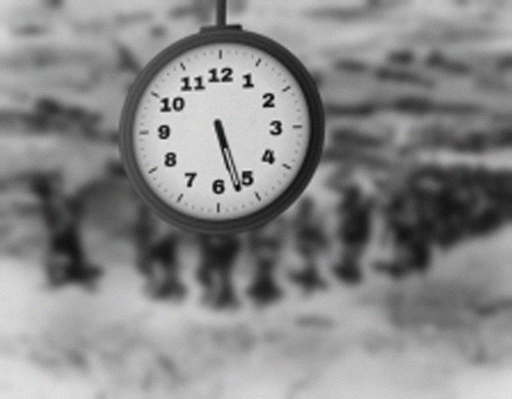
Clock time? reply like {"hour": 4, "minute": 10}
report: {"hour": 5, "minute": 27}
